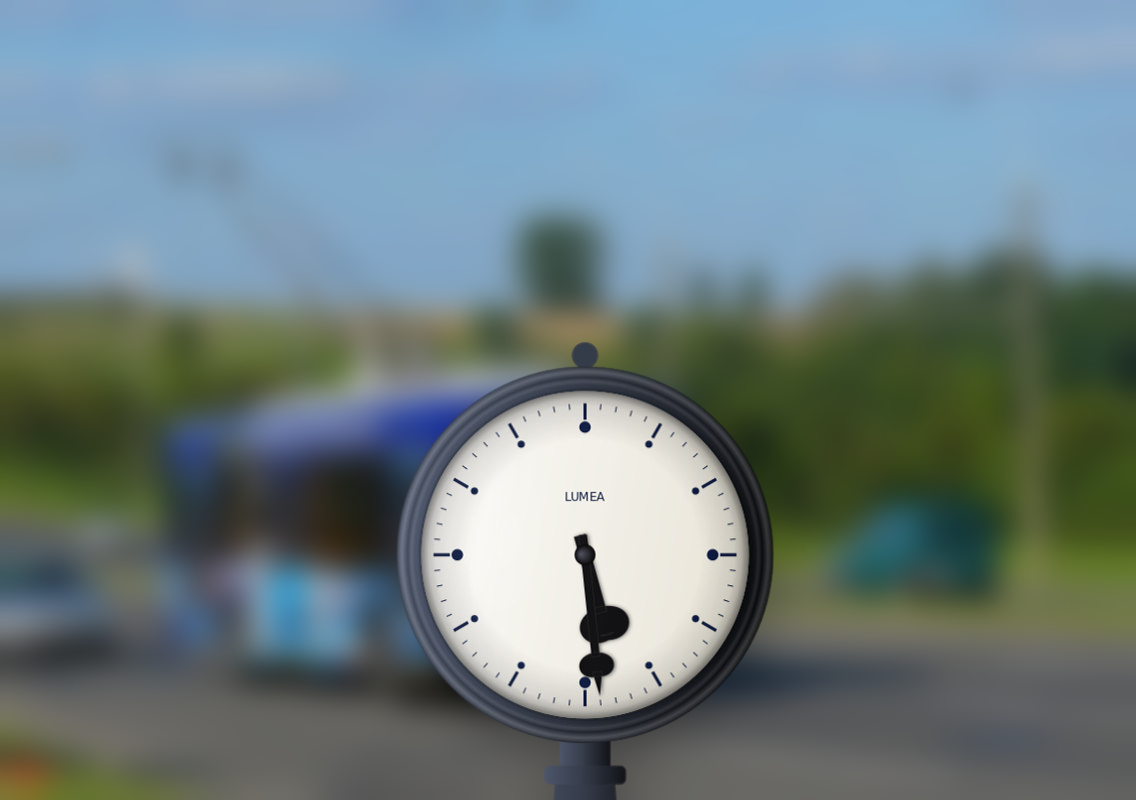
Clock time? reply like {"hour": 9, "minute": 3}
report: {"hour": 5, "minute": 29}
